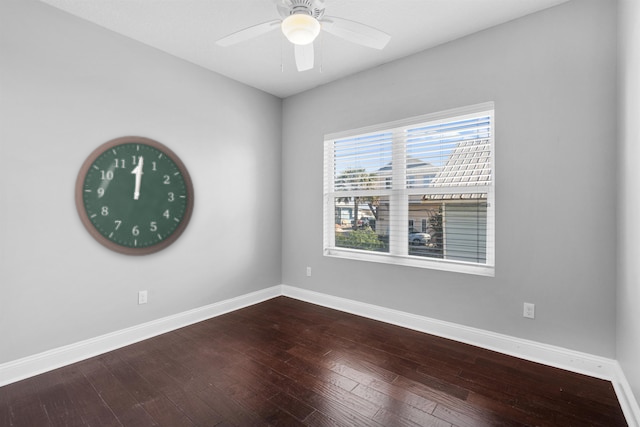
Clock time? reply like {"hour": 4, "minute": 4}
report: {"hour": 12, "minute": 1}
